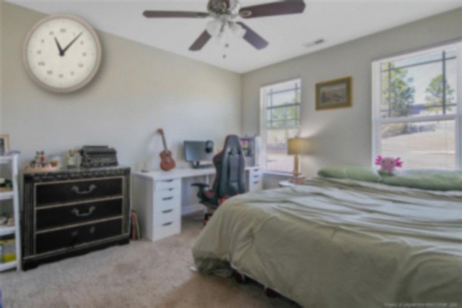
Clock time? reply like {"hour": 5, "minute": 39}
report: {"hour": 11, "minute": 7}
